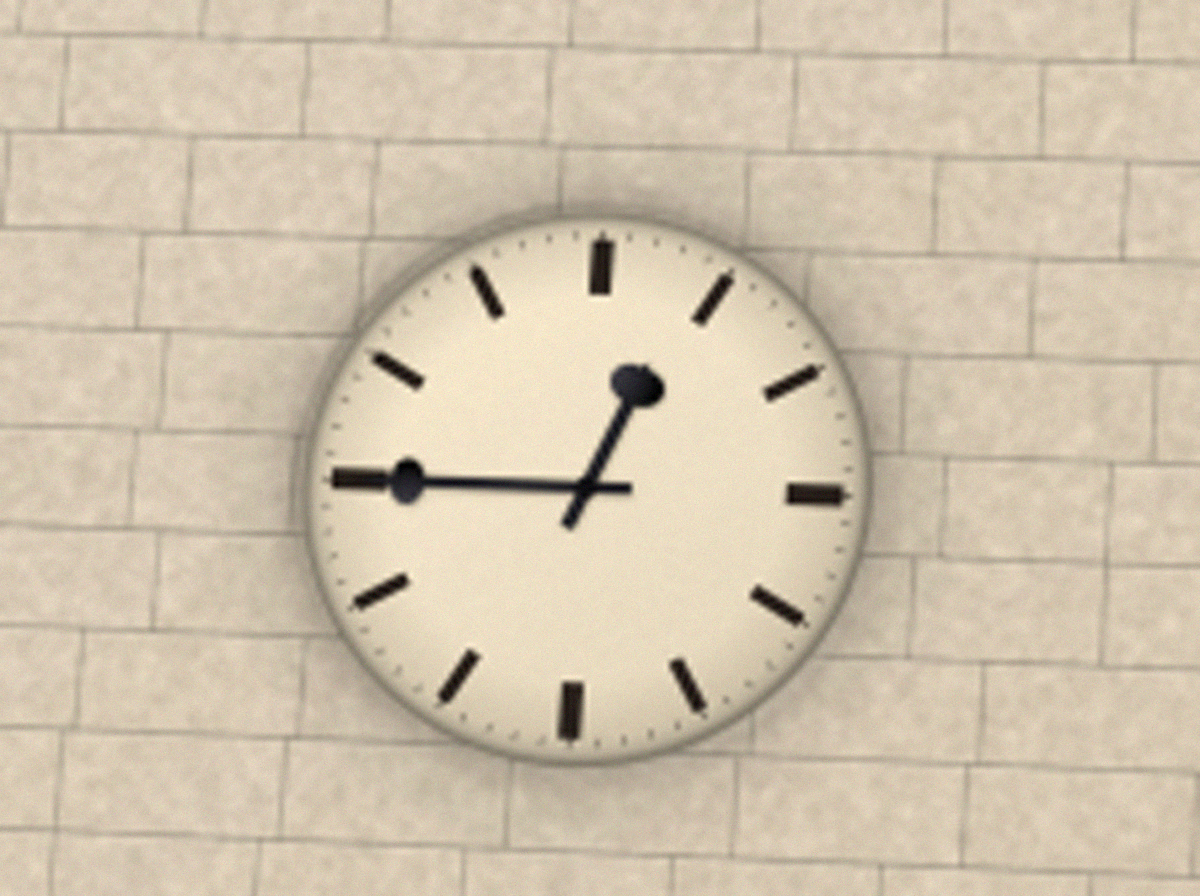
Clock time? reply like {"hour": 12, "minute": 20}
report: {"hour": 12, "minute": 45}
